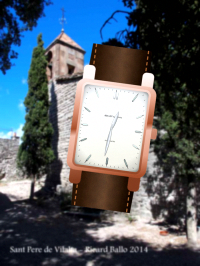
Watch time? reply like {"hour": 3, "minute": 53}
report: {"hour": 12, "minute": 31}
